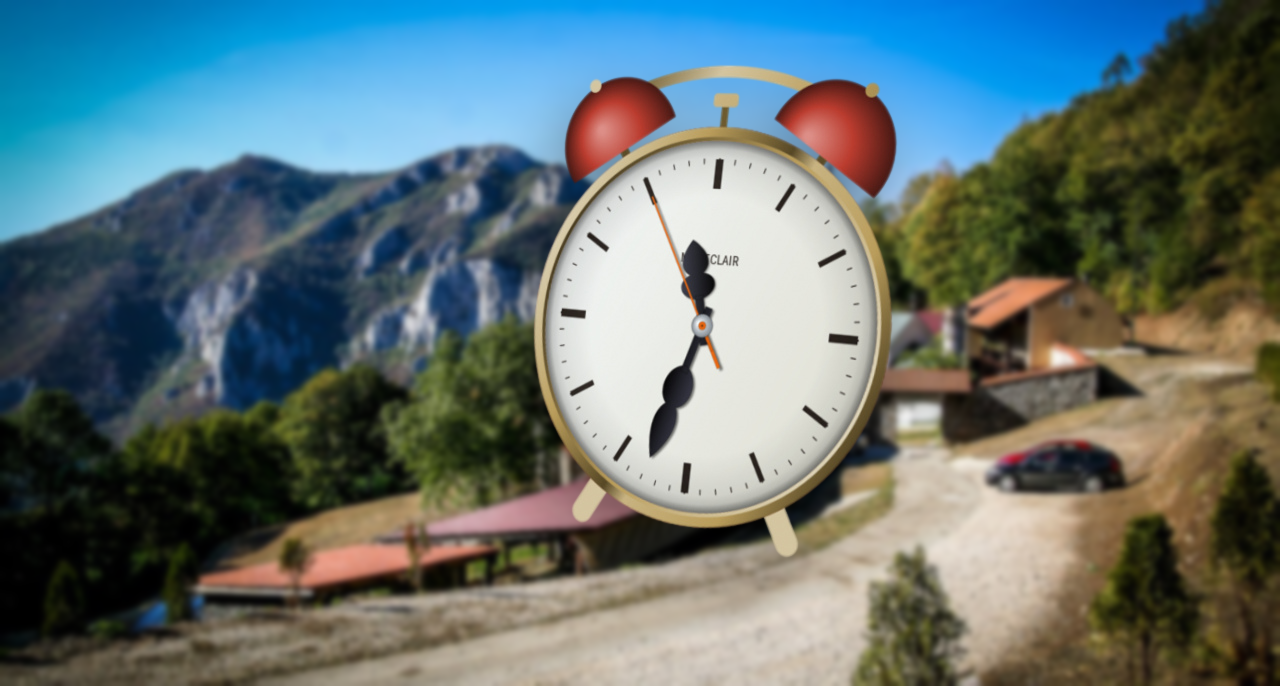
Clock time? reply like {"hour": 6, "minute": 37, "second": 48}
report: {"hour": 11, "minute": 32, "second": 55}
